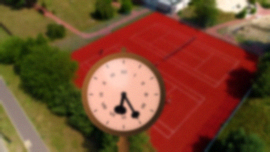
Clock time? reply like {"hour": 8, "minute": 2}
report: {"hour": 6, "minute": 25}
